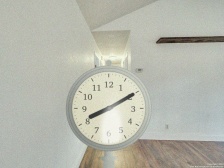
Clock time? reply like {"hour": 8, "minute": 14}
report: {"hour": 8, "minute": 10}
